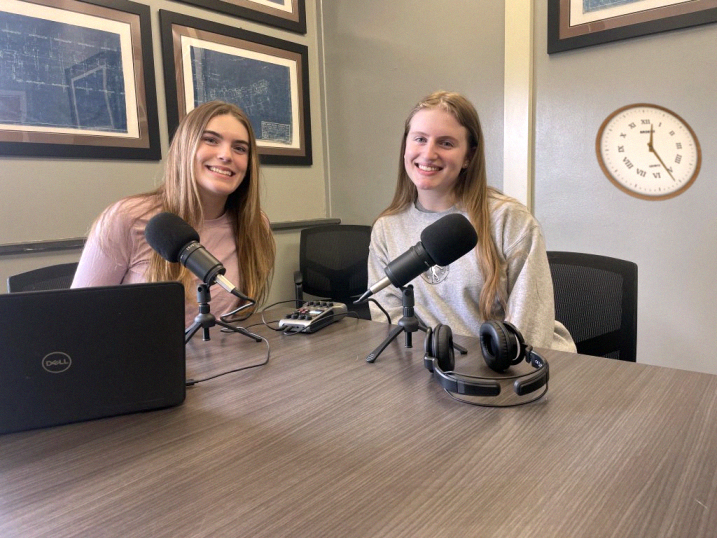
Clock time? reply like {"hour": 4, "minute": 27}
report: {"hour": 12, "minute": 26}
